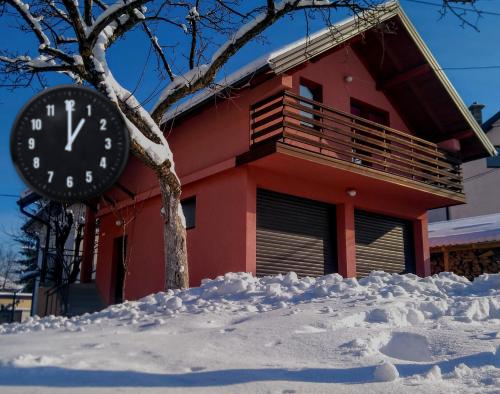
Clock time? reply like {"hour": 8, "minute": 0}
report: {"hour": 1, "minute": 0}
